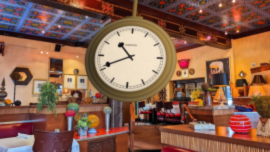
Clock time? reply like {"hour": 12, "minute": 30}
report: {"hour": 10, "minute": 41}
